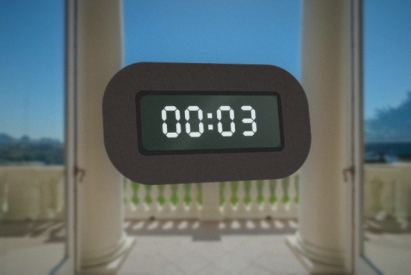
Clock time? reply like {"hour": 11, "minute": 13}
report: {"hour": 0, "minute": 3}
